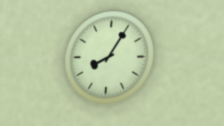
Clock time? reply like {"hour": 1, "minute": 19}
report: {"hour": 8, "minute": 5}
